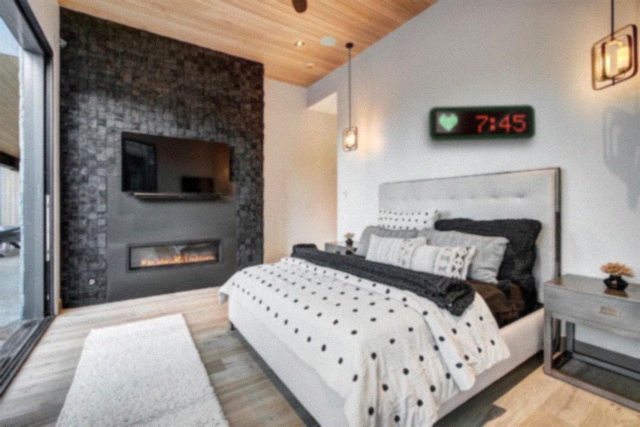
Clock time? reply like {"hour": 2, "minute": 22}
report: {"hour": 7, "minute": 45}
